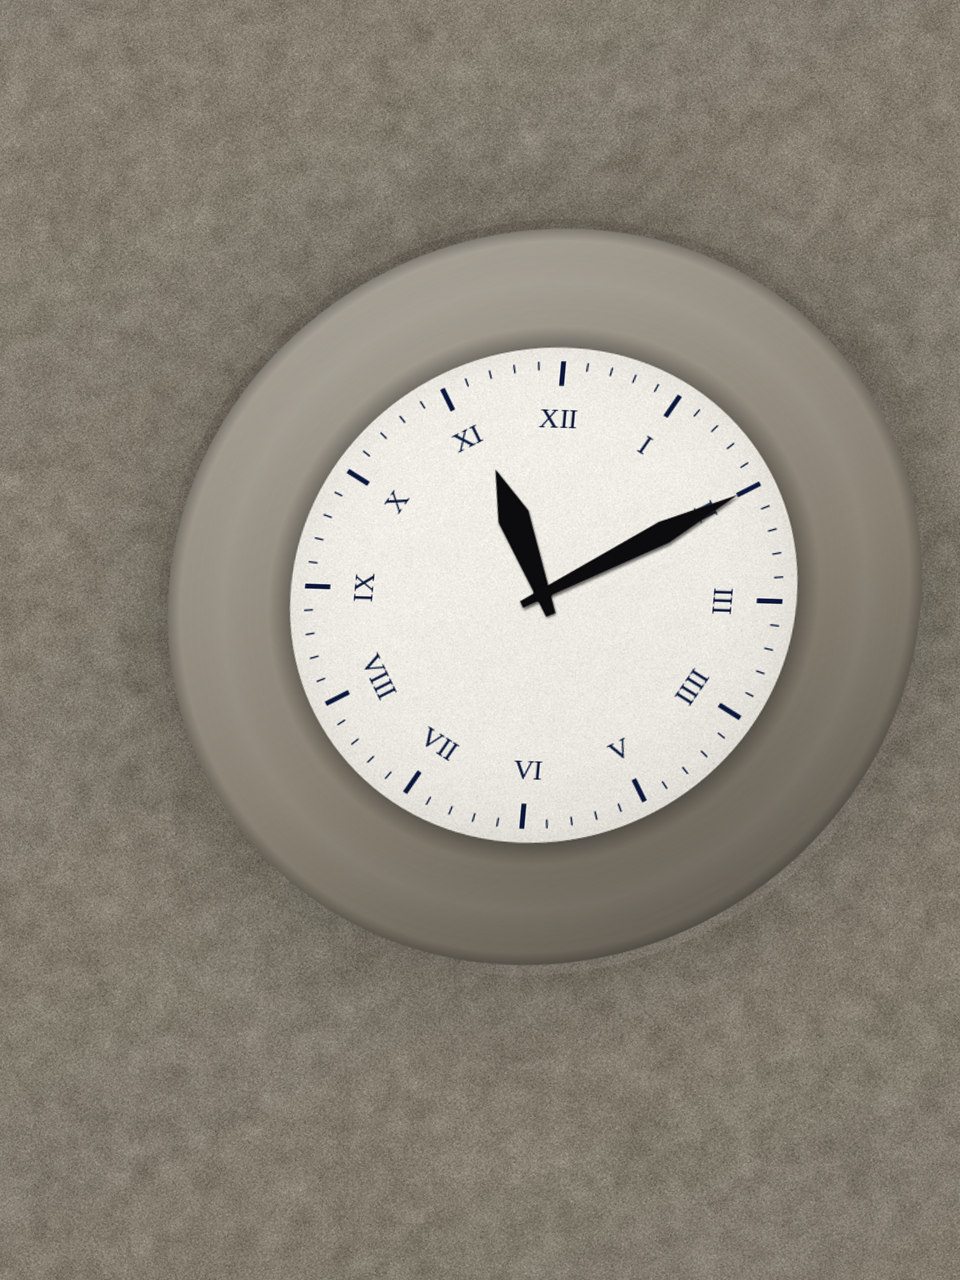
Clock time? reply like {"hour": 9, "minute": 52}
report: {"hour": 11, "minute": 10}
